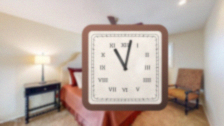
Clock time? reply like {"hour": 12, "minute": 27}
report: {"hour": 11, "minute": 2}
